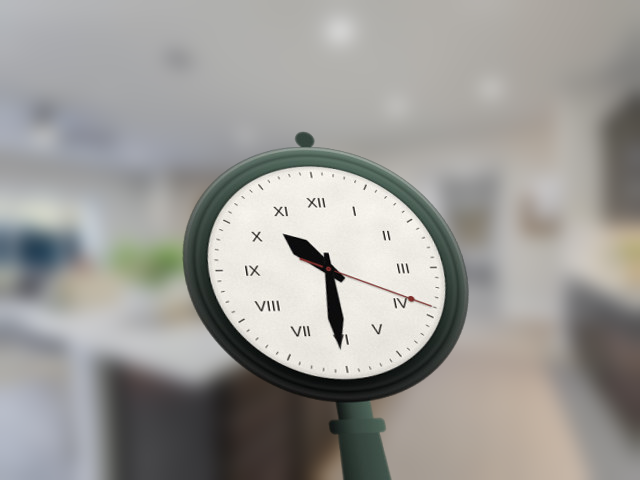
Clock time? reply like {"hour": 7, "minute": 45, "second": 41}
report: {"hour": 10, "minute": 30, "second": 19}
